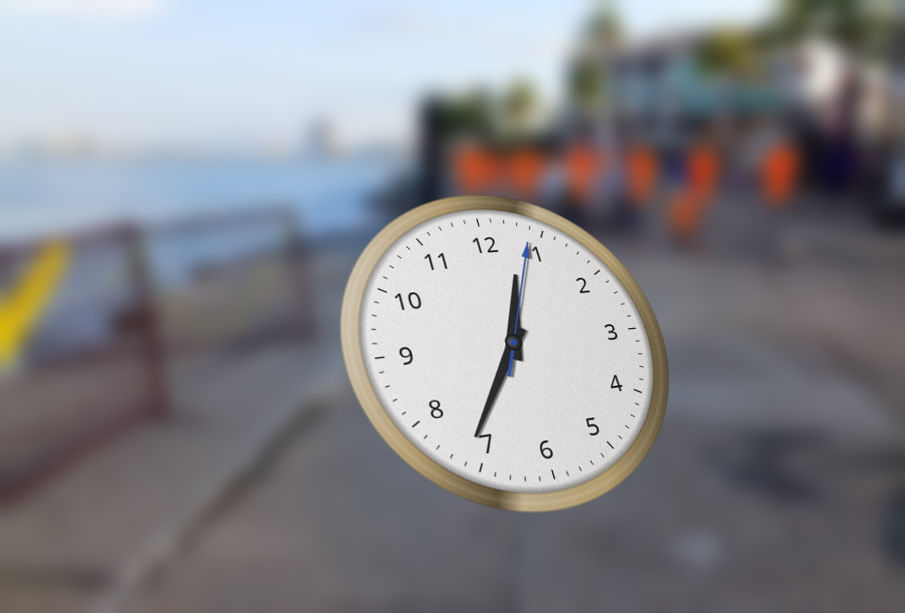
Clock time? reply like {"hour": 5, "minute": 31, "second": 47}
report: {"hour": 12, "minute": 36, "second": 4}
